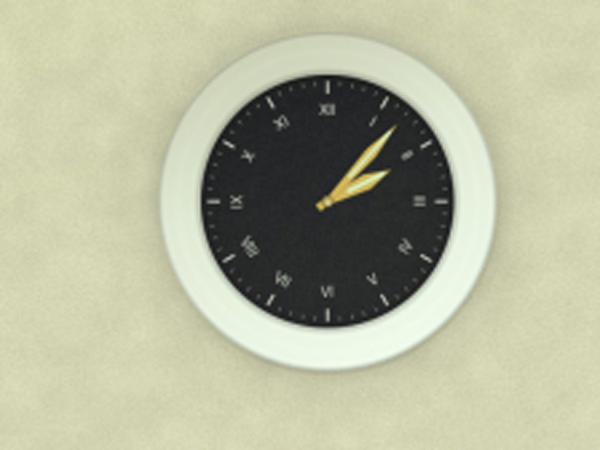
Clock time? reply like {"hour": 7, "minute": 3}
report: {"hour": 2, "minute": 7}
